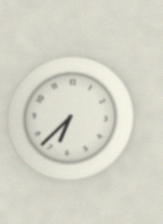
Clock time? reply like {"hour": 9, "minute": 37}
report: {"hour": 6, "minute": 37}
